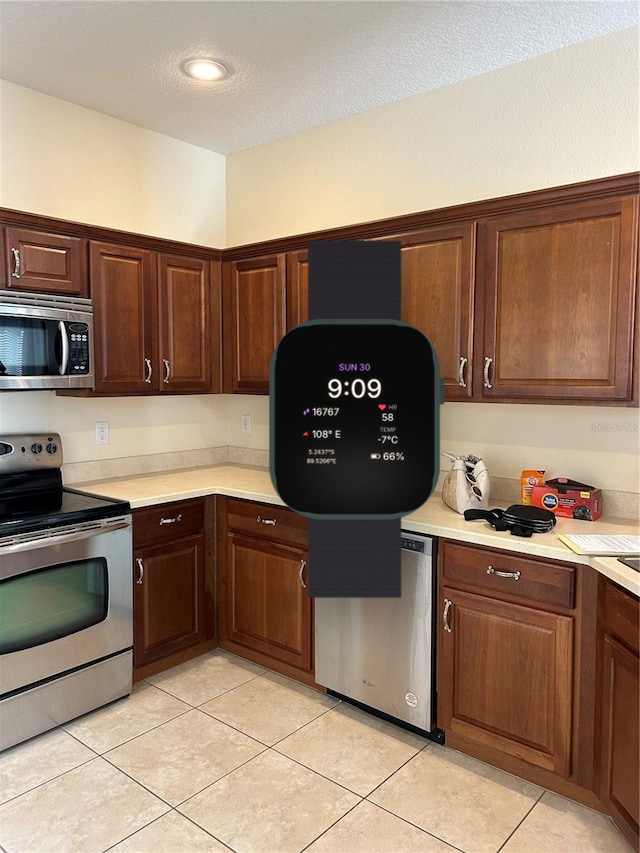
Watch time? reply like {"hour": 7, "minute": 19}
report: {"hour": 9, "minute": 9}
